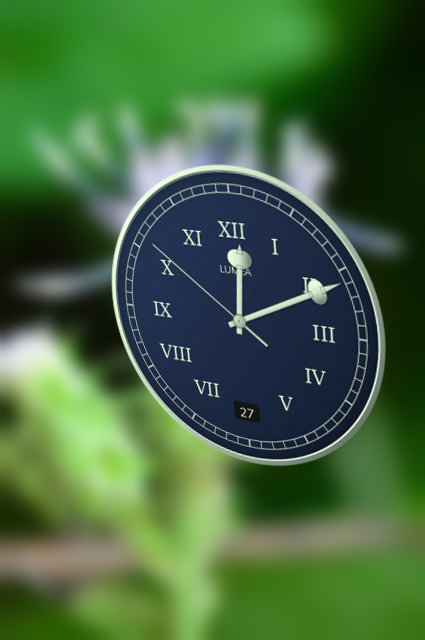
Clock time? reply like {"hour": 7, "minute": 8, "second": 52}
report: {"hour": 12, "minute": 10, "second": 51}
